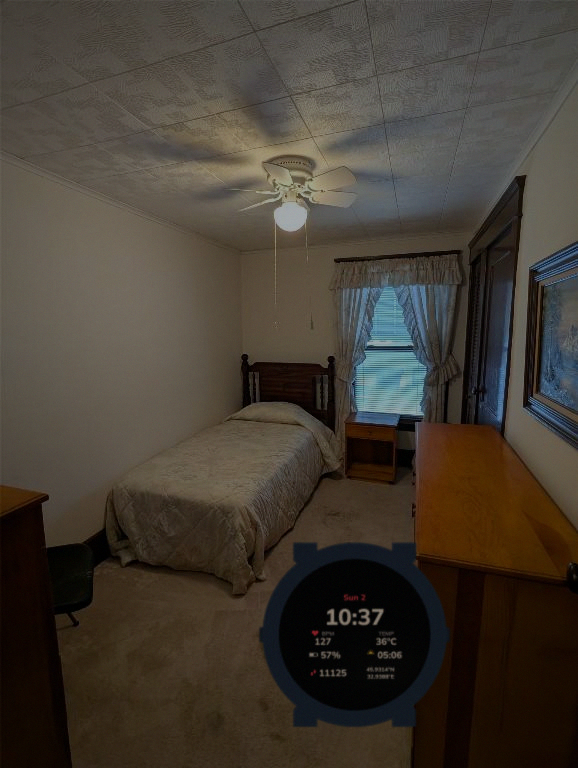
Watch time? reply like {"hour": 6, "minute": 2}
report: {"hour": 10, "minute": 37}
